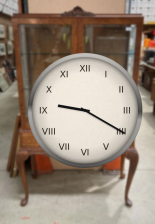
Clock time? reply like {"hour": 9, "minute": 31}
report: {"hour": 9, "minute": 20}
